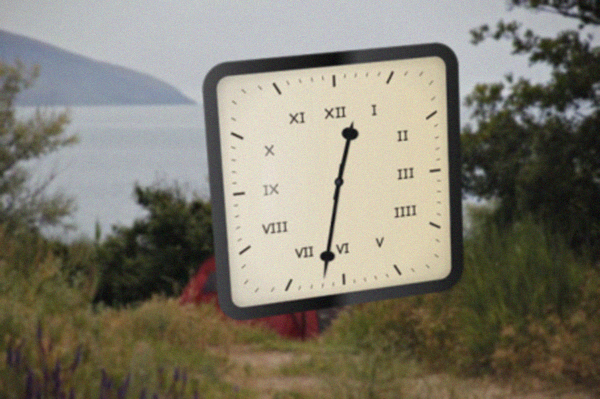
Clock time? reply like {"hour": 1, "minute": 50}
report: {"hour": 12, "minute": 32}
